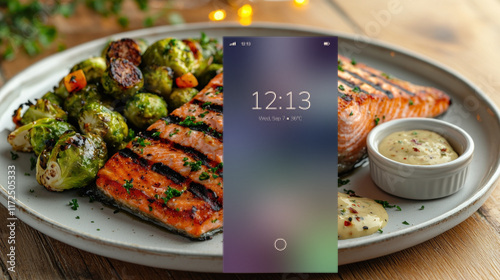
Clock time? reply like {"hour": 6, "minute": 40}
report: {"hour": 12, "minute": 13}
